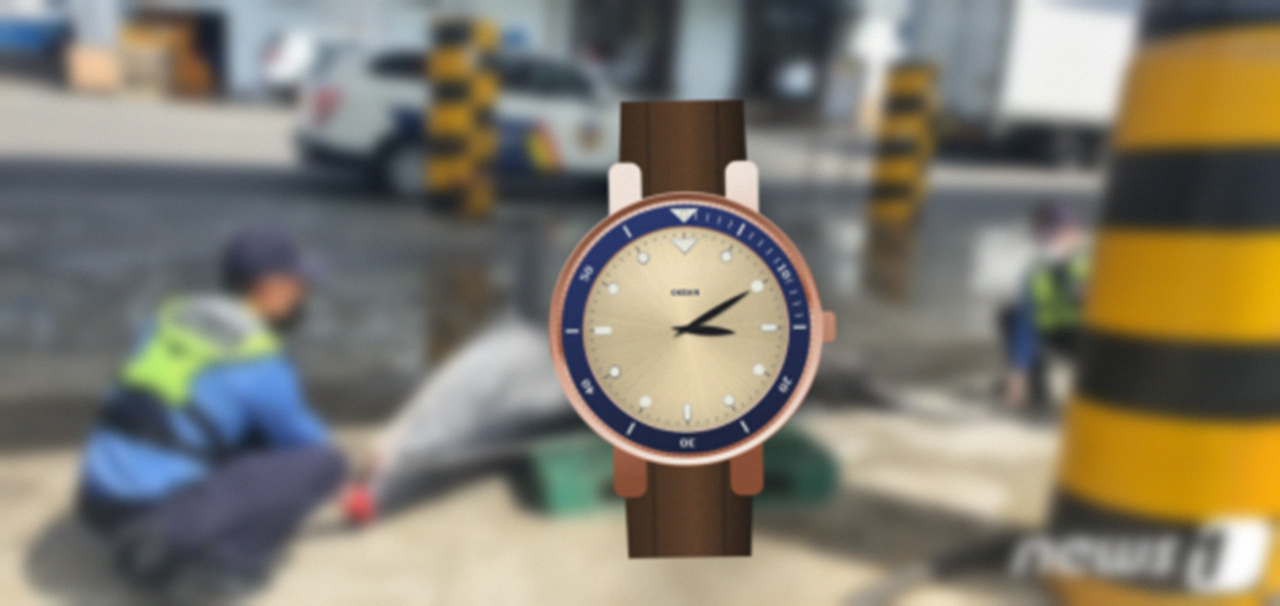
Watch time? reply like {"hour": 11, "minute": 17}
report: {"hour": 3, "minute": 10}
